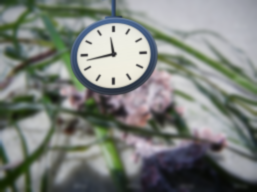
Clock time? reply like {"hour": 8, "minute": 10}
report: {"hour": 11, "minute": 43}
